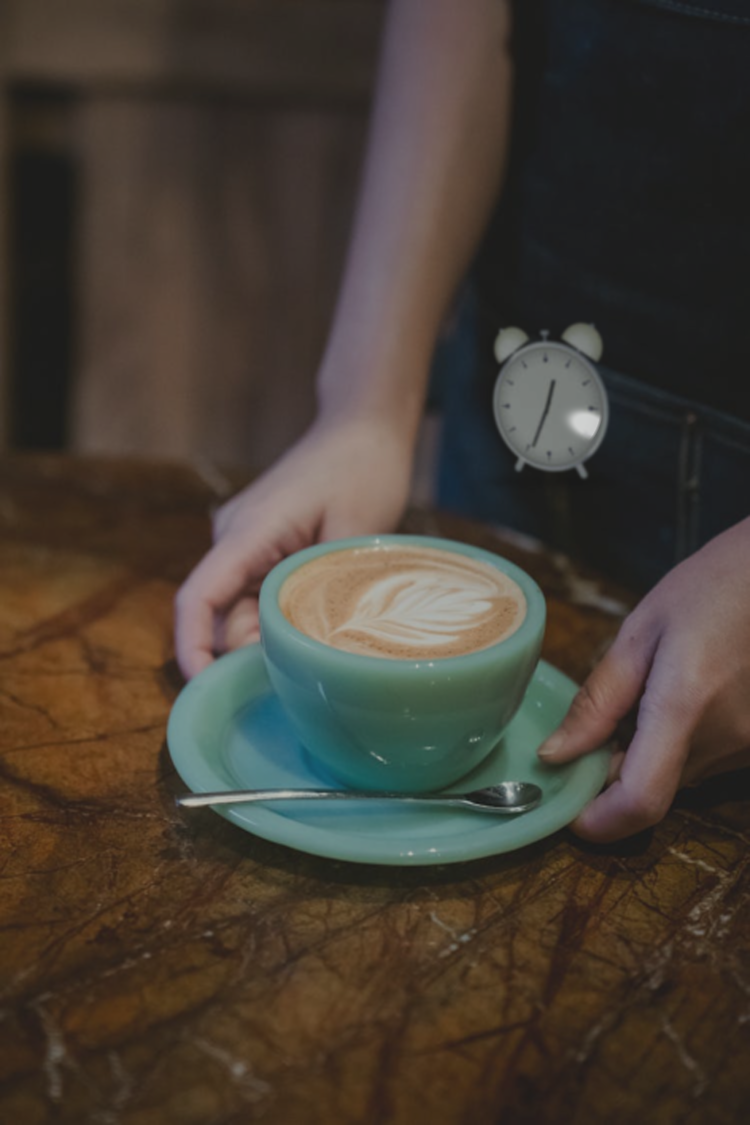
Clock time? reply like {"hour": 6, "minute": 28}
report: {"hour": 12, "minute": 34}
